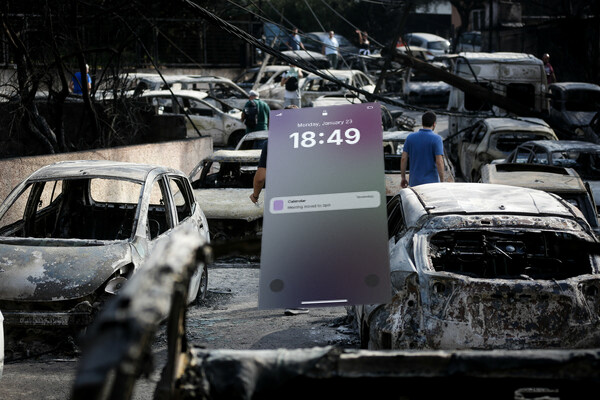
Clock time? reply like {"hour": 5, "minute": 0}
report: {"hour": 18, "minute": 49}
